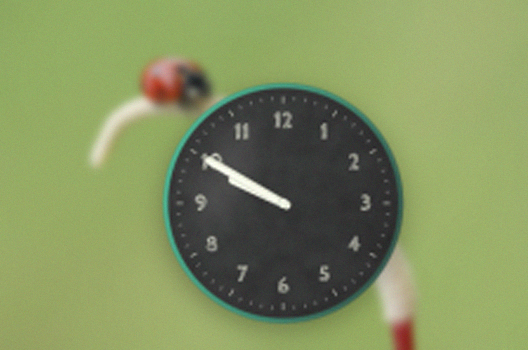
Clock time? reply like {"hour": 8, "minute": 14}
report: {"hour": 9, "minute": 50}
